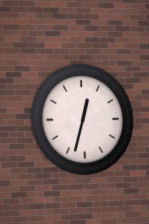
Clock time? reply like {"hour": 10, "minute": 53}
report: {"hour": 12, "minute": 33}
